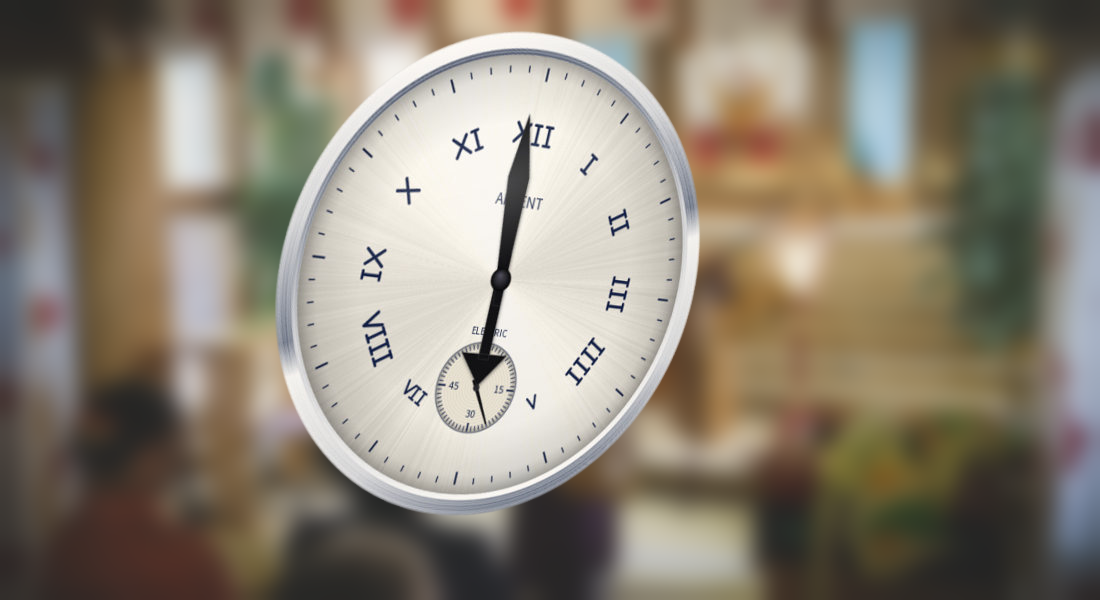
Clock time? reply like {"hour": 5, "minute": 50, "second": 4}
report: {"hour": 5, "minute": 59, "second": 25}
